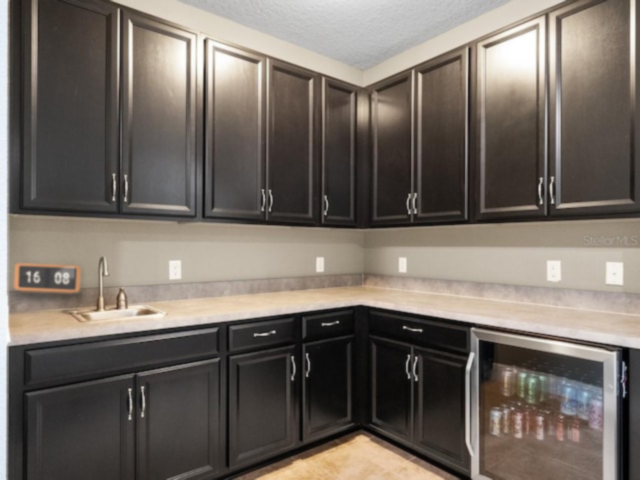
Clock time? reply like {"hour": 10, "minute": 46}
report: {"hour": 16, "minute": 8}
